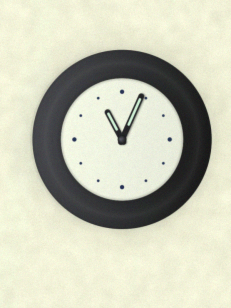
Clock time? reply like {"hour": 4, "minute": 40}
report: {"hour": 11, "minute": 4}
